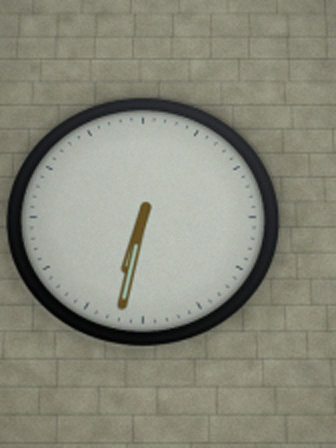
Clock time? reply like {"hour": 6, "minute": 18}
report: {"hour": 6, "minute": 32}
